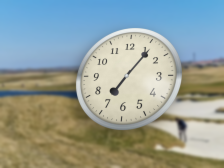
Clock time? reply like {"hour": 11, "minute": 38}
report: {"hour": 7, "minute": 6}
